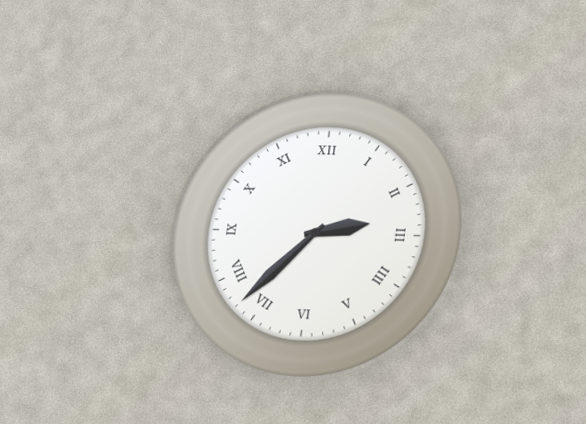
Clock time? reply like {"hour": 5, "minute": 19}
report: {"hour": 2, "minute": 37}
